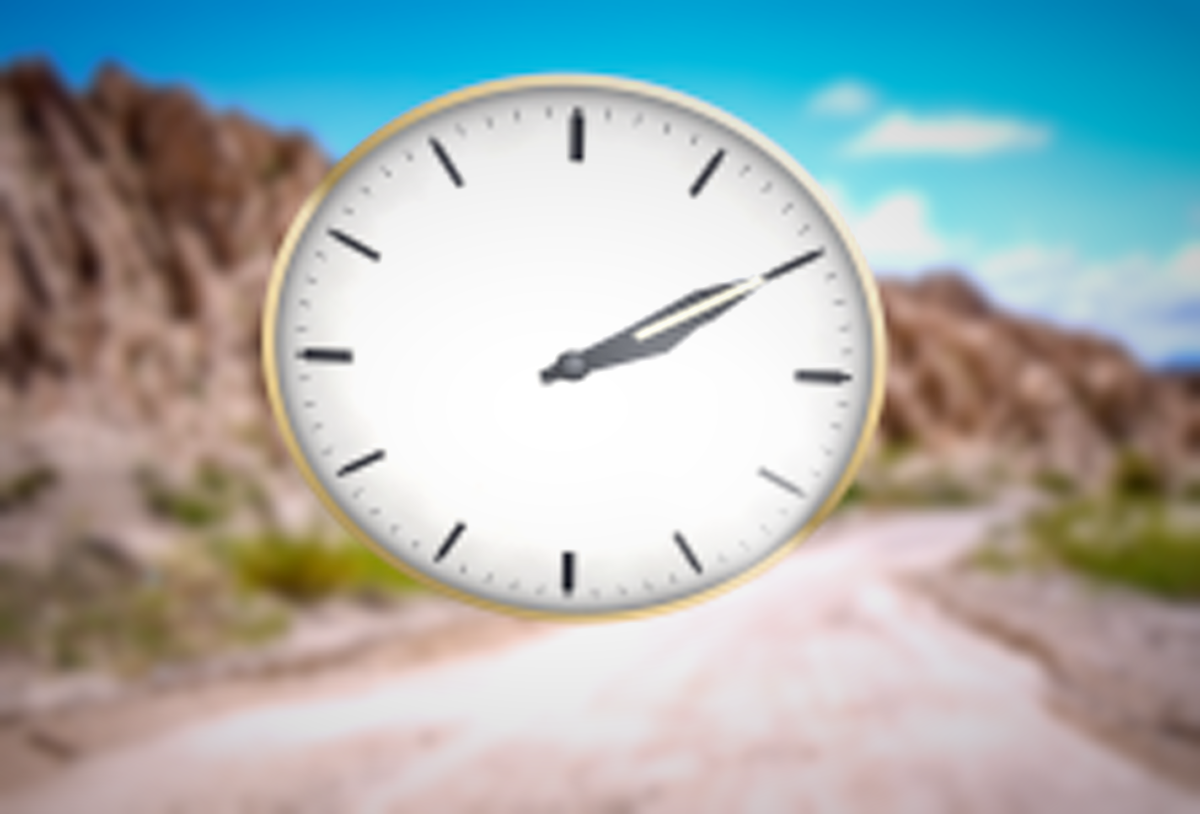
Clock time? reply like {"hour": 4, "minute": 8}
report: {"hour": 2, "minute": 10}
